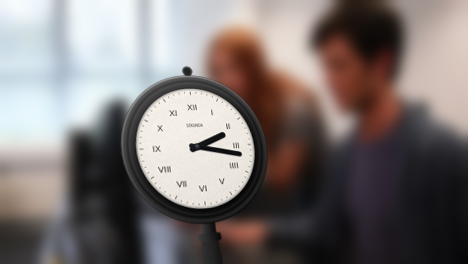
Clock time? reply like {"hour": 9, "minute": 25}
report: {"hour": 2, "minute": 17}
